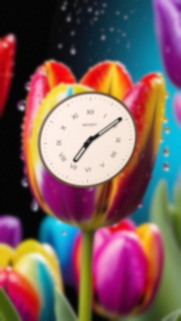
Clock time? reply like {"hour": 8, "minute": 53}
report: {"hour": 7, "minute": 9}
